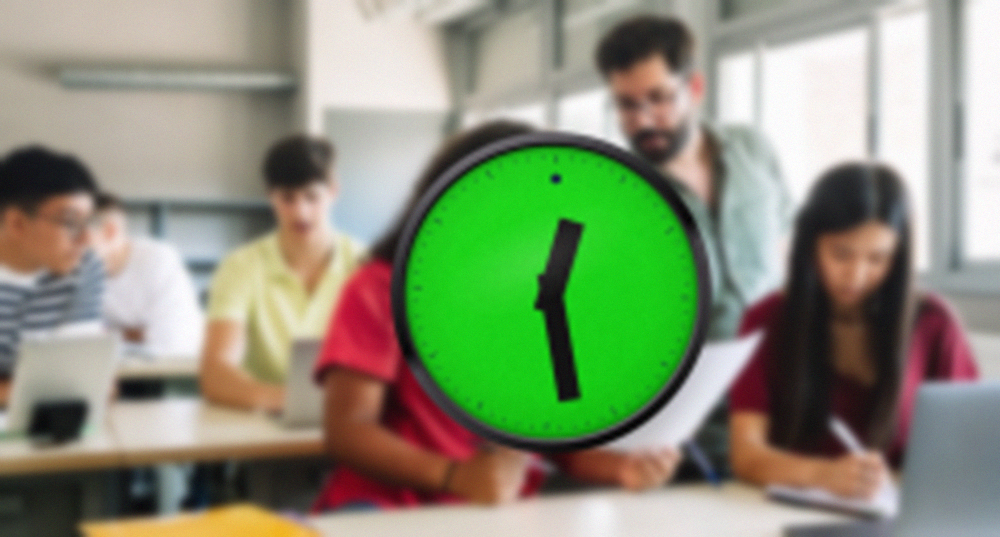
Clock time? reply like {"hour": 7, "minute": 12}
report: {"hour": 12, "minute": 28}
